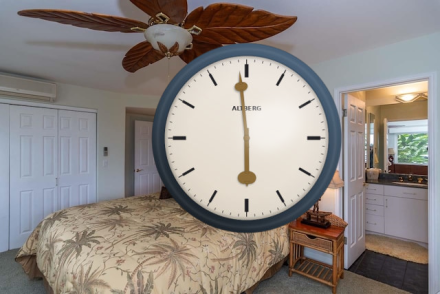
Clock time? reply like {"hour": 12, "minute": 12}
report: {"hour": 5, "minute": 59}
